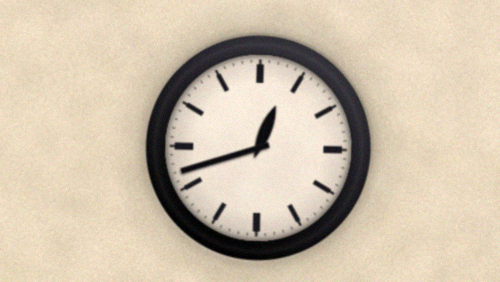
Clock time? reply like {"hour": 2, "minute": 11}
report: {"hour": 12, "minute": 42}
